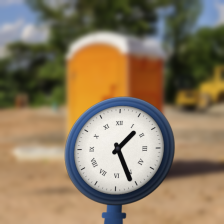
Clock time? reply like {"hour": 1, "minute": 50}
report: {"hour": 1, "minute": 26}
